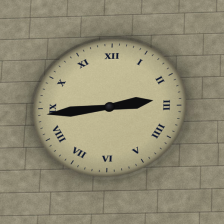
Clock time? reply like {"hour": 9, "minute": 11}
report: {"hour": 2, "minute": 44}
